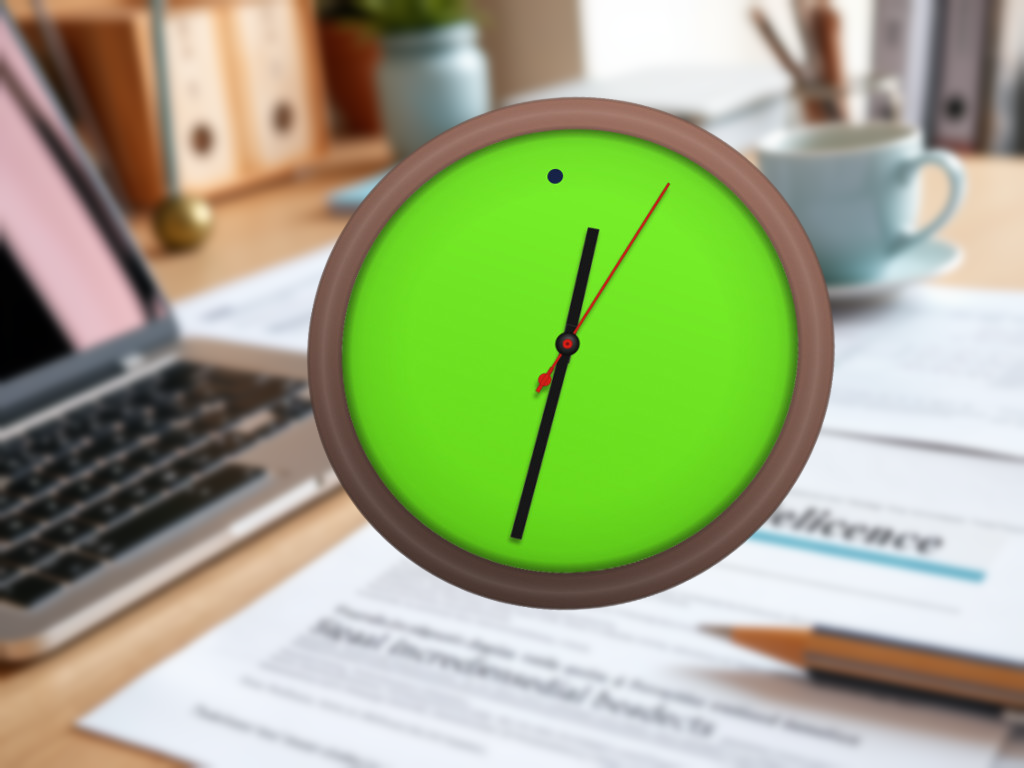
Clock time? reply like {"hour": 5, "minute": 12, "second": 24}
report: {"hour": 12, "minute": 33, "second": 6}
